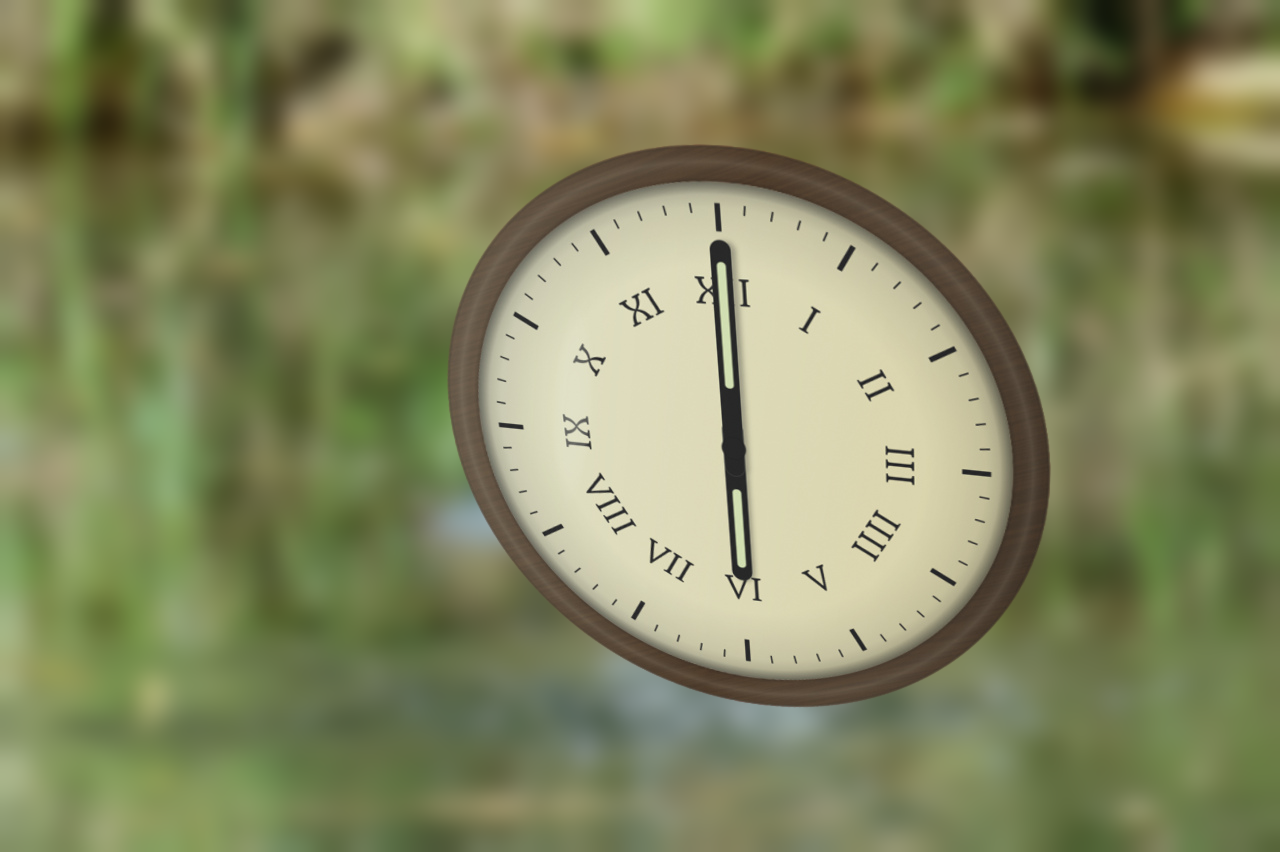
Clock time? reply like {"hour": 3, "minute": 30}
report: {"hour": 6, "minute": 0}
